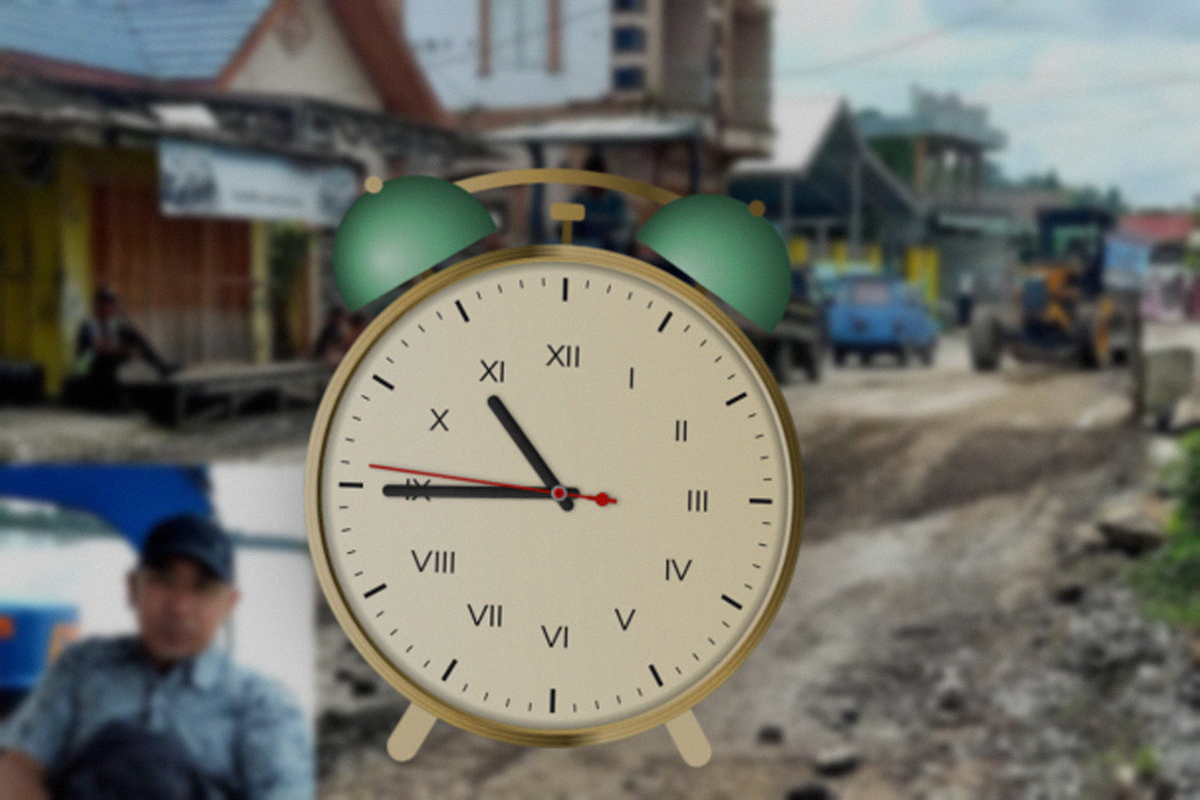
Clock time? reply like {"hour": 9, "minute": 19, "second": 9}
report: {"hour": 10, "minute": 44, "second": 46}
